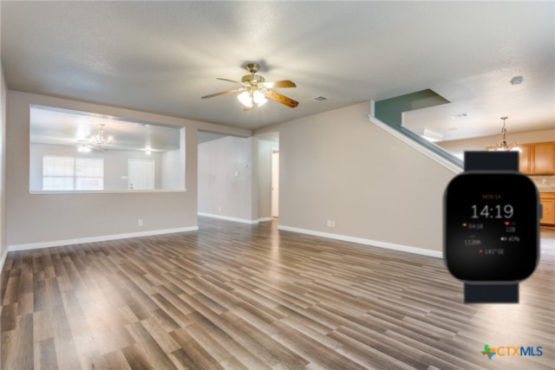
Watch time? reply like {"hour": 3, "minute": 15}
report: {"hour": 14, "minute": 19}
